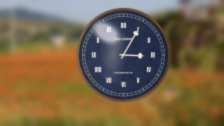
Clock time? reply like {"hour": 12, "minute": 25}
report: {"hour": 3, "minute": 5}
